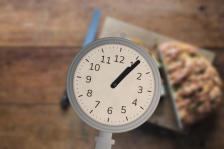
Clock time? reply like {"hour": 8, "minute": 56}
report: {"hour": 1, "minute": 6}
